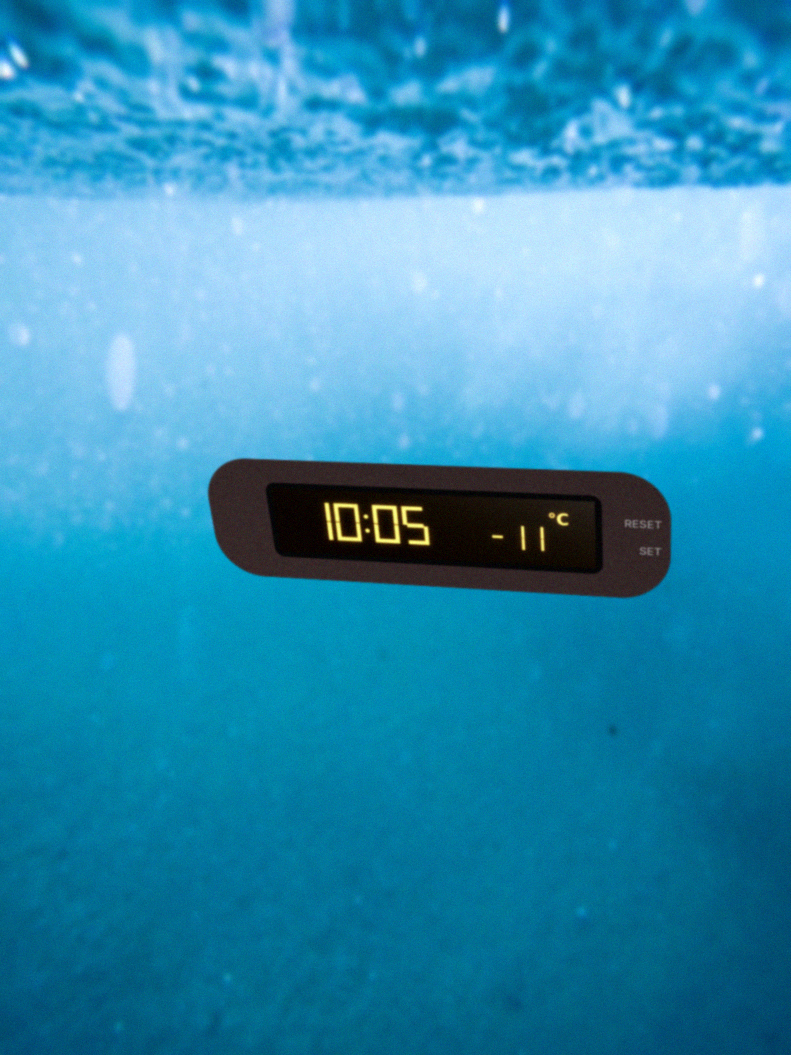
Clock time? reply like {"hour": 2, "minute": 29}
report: {"hour": 10, "minute": 5}
